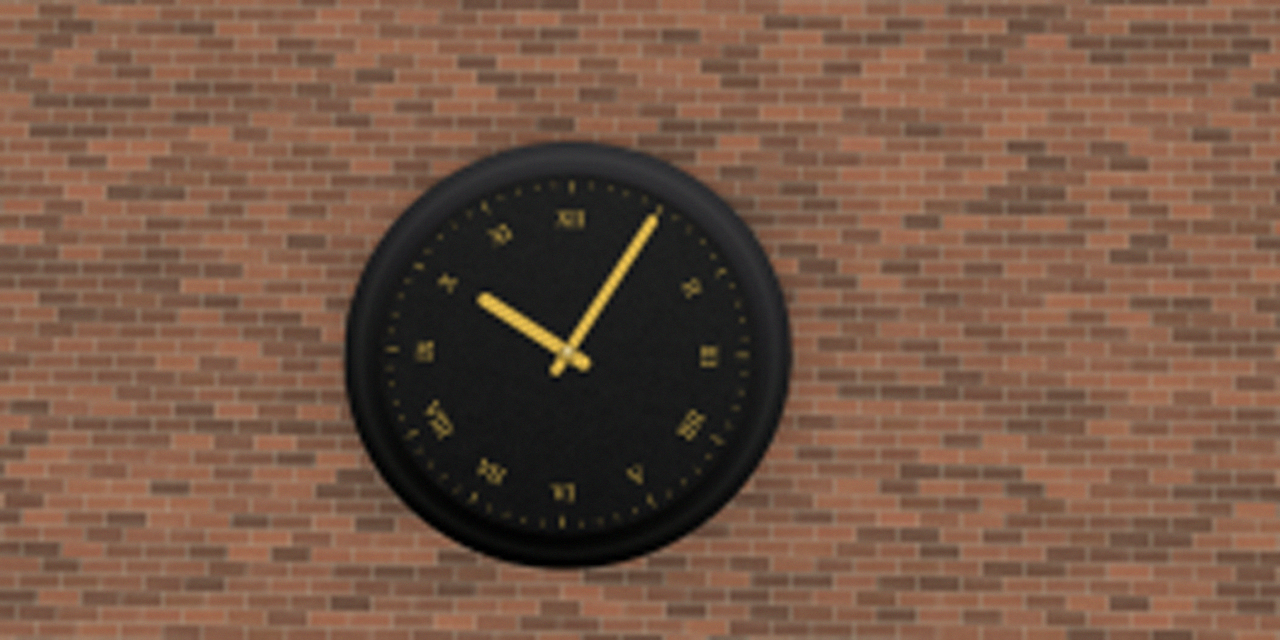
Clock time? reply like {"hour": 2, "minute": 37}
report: {"hour": 10, "minute": 5}
